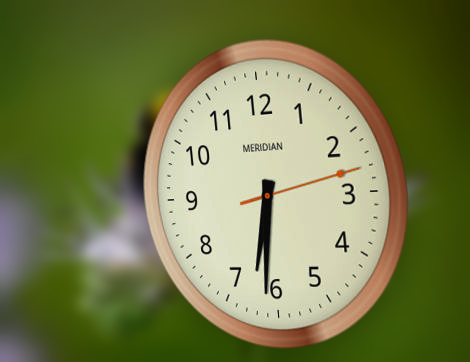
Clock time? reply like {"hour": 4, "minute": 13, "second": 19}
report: {"hour": 6, "minute": 31, "second": 13}
